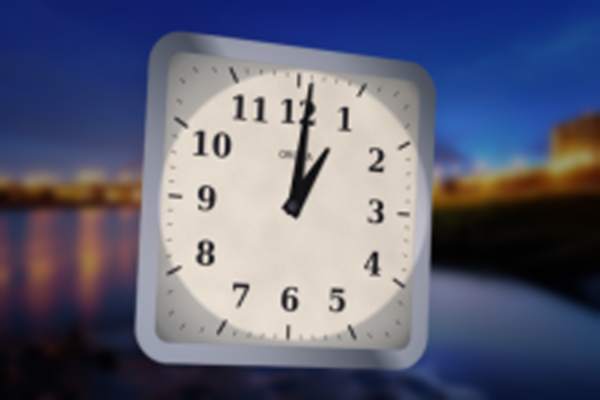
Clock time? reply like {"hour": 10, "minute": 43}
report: {"hour": 1, "minute": 1}
